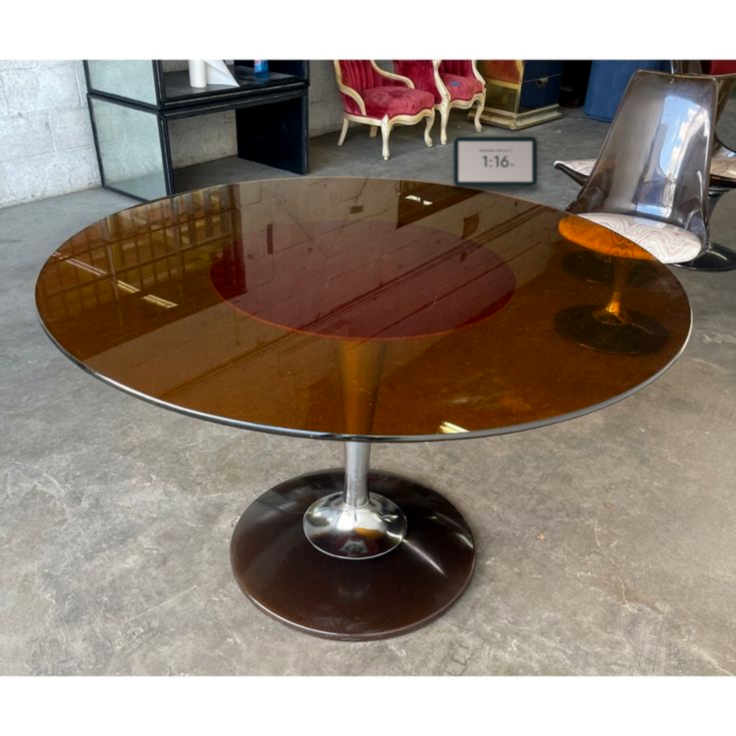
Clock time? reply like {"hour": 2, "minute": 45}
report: {"hour": 1, "minute": 16}
